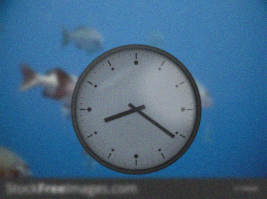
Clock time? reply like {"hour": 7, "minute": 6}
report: {"hour": 8, "minute": 21}
